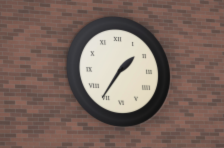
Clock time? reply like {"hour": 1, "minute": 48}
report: {"hour": 1, "minute": 36}
